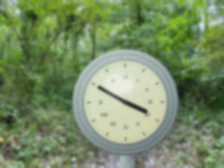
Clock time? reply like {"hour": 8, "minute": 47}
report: {"hour": 3, "minute": 50}
